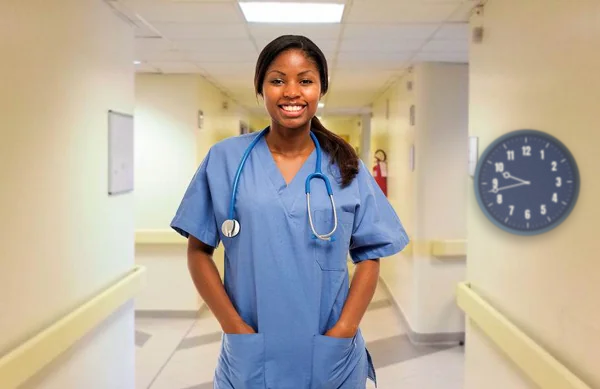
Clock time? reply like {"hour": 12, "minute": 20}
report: {"hour": 9, "minute": 43}
